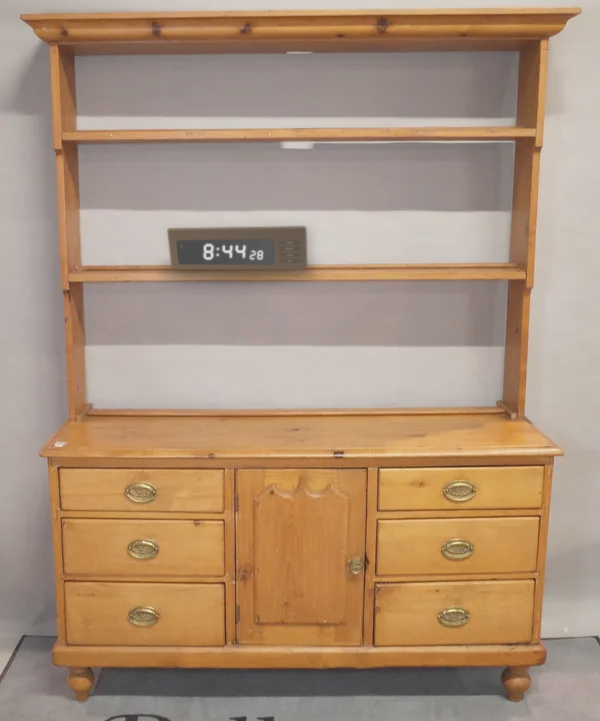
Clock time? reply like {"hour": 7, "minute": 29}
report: {"hour": 8, "minute": 44}
